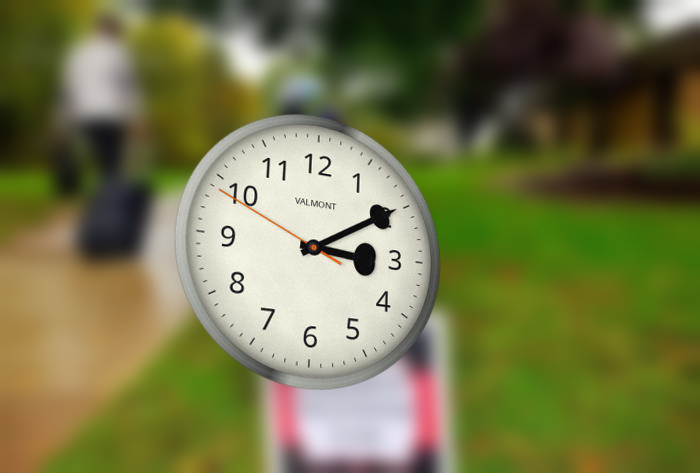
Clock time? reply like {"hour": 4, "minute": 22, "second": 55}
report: {"hour": 3, "minute": 9, "second": 49}
